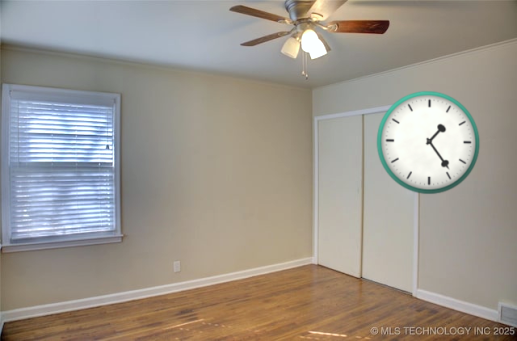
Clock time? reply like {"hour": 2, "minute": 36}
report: {"hour": 1, "minute": 24}
